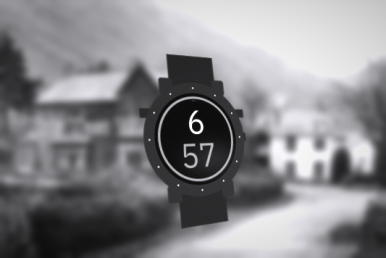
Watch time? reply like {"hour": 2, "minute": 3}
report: {"hour": 6, "minute": 57}
